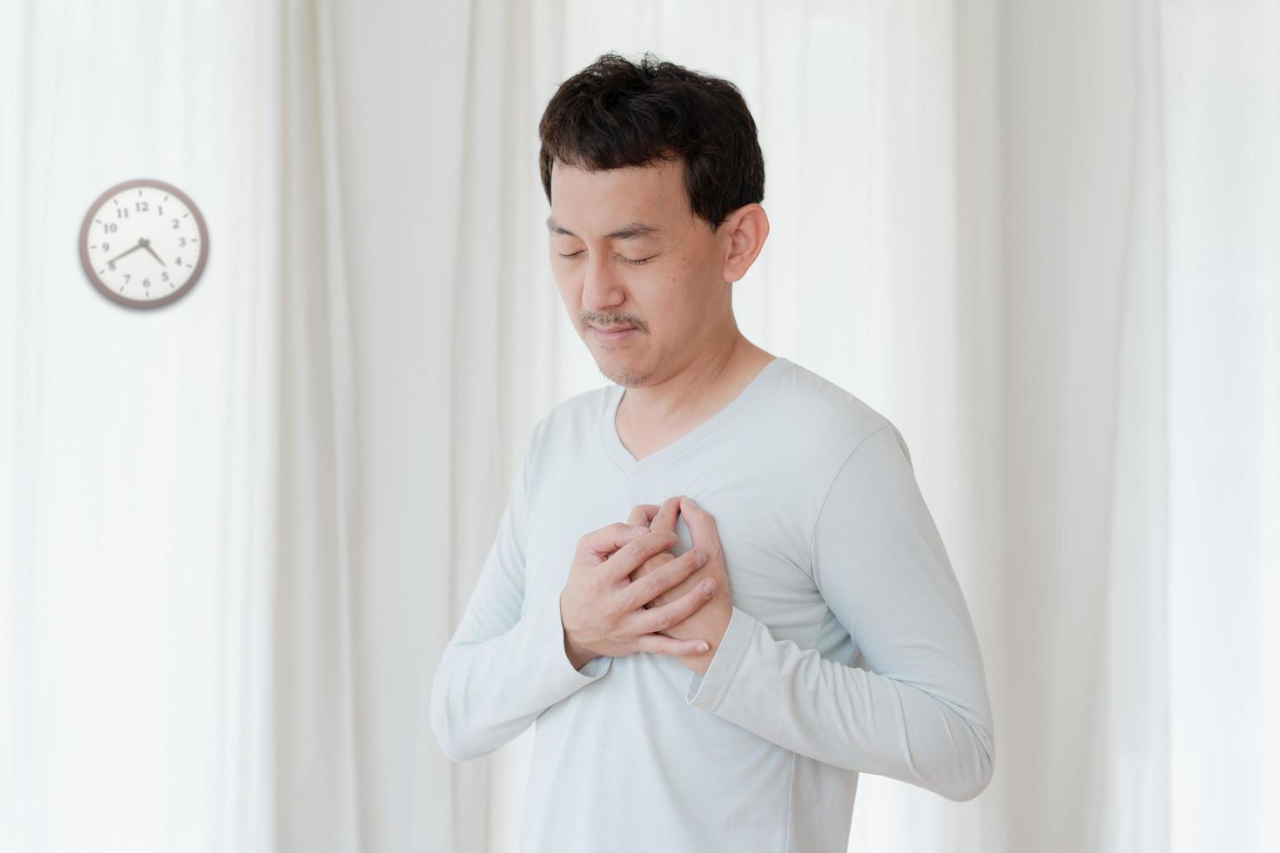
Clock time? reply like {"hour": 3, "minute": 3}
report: {"hour": 4, "minute": 41}
